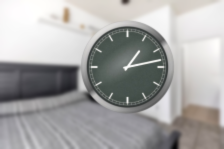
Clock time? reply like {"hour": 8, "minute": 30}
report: {"hour": 1, "minute": 13}
